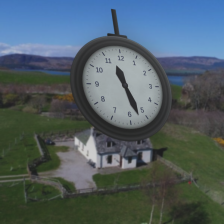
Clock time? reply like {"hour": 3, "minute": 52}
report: {"hour": 11, "minute": 27}
